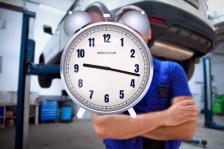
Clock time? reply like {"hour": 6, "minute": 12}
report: {"hour": 9, "minute": 17}
